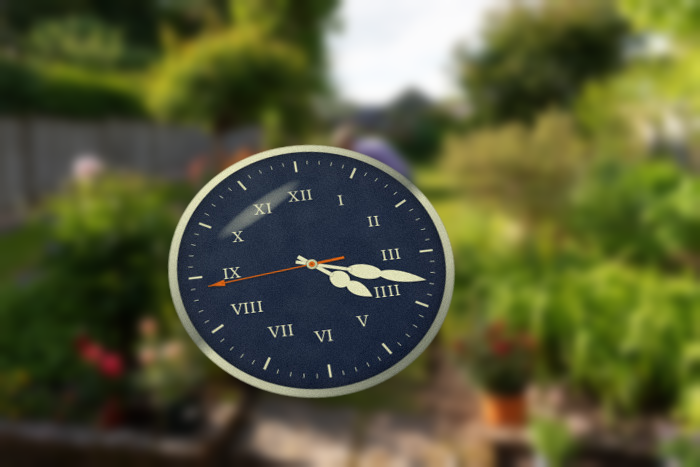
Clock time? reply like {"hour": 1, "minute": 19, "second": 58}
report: {"hour": 4, "minute": 17, "second": 44}
